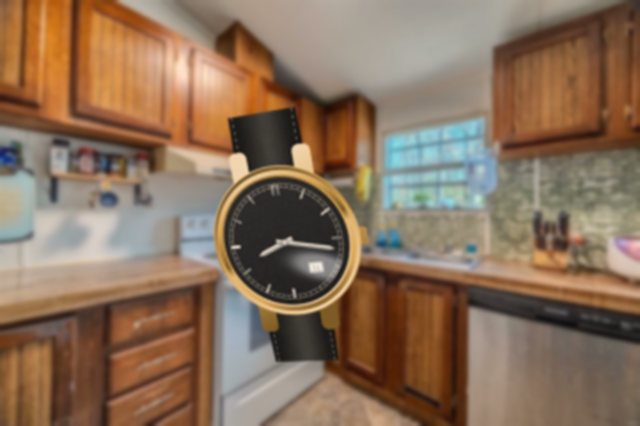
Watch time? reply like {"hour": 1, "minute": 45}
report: {"hour": 8, "minute": 17}
